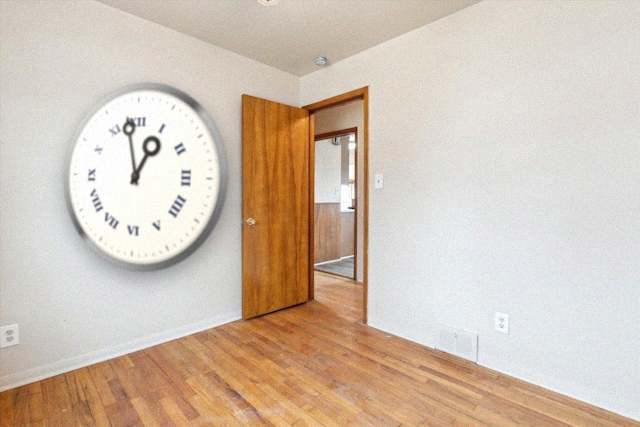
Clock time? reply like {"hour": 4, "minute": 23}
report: {"hour": 12, "minute": 58}
